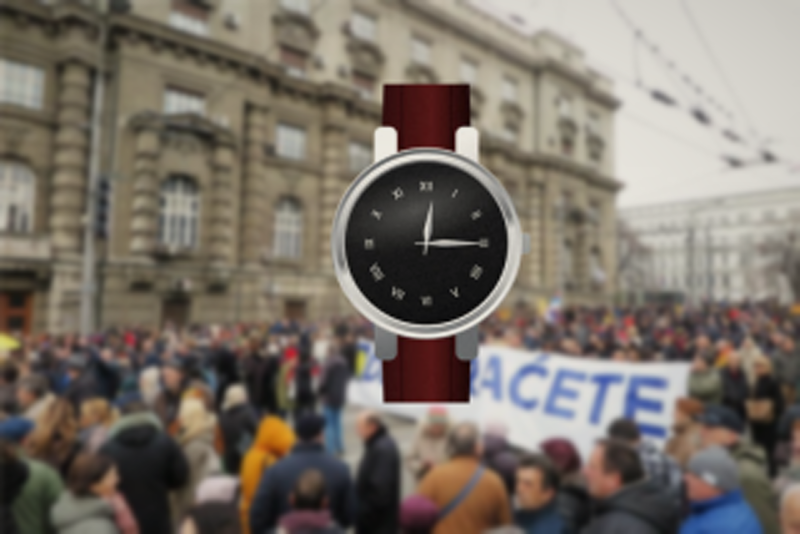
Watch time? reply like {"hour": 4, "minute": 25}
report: {"hour": 12, "minute": 15}
